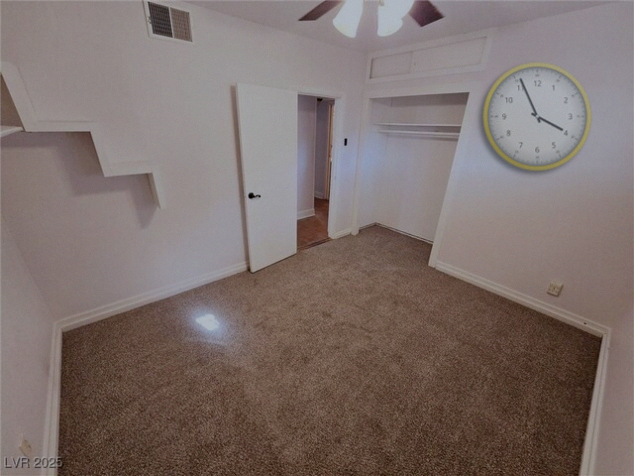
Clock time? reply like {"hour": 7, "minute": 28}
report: {"hour": 3, "minute": 56}
